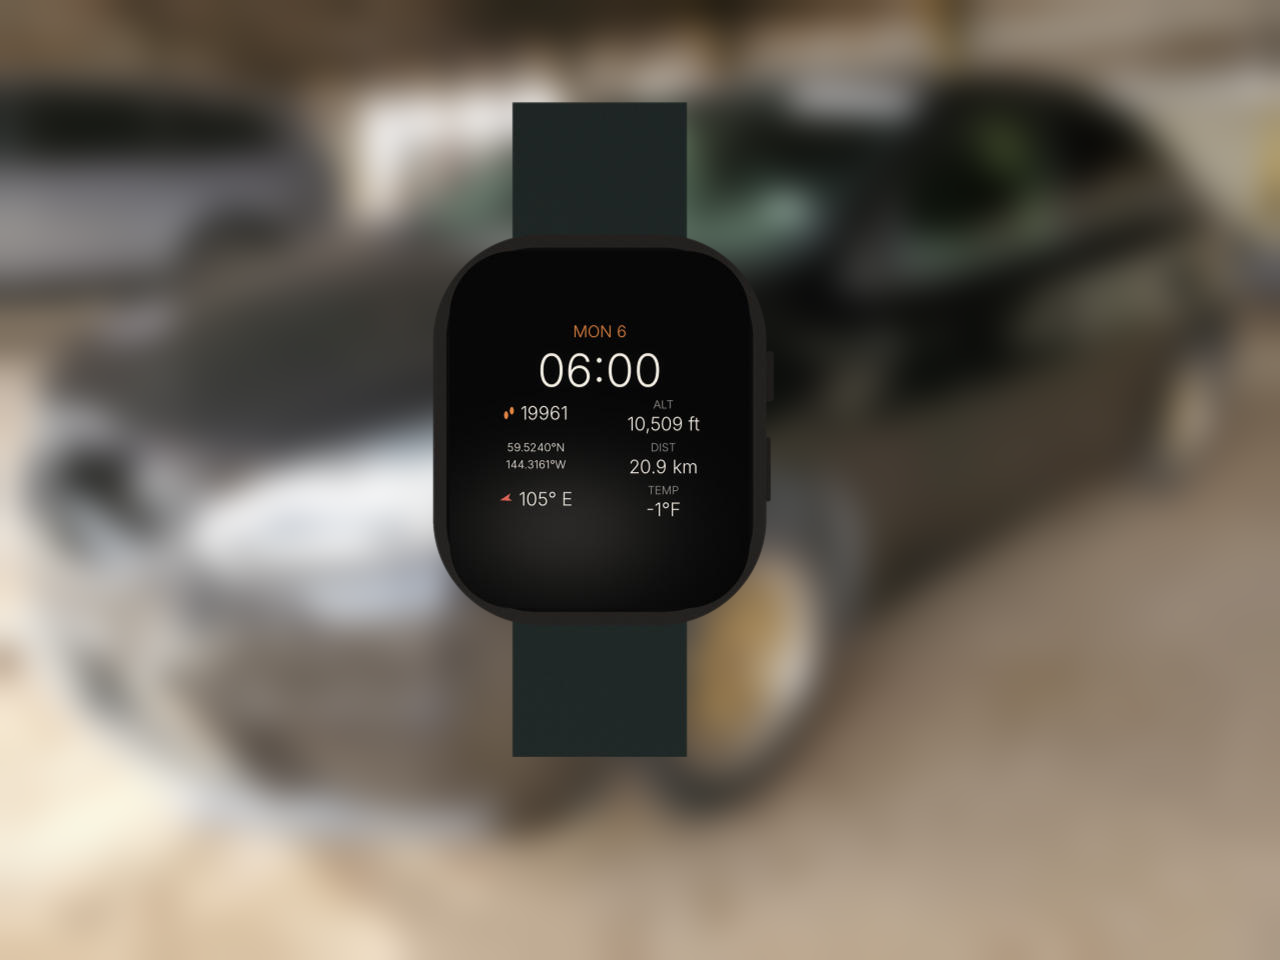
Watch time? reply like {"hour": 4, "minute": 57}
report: {"hour": 6, "minute": 0}
